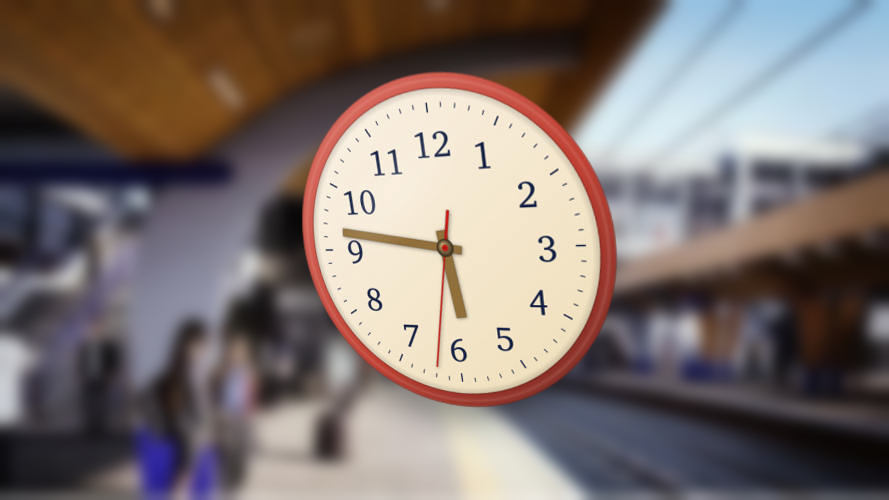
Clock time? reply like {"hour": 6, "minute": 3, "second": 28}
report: {"hour": 5, "minute": 46, "second": 32}
